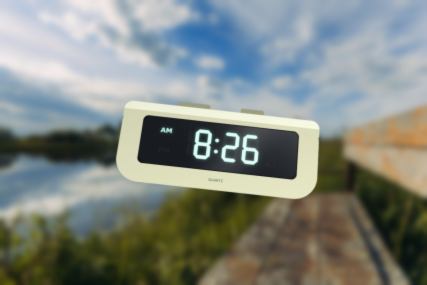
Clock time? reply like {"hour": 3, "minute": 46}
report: {"hour": 8, "minute": 26}
